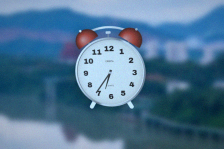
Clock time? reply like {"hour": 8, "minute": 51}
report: {"hour": 6, "minute": 36}
